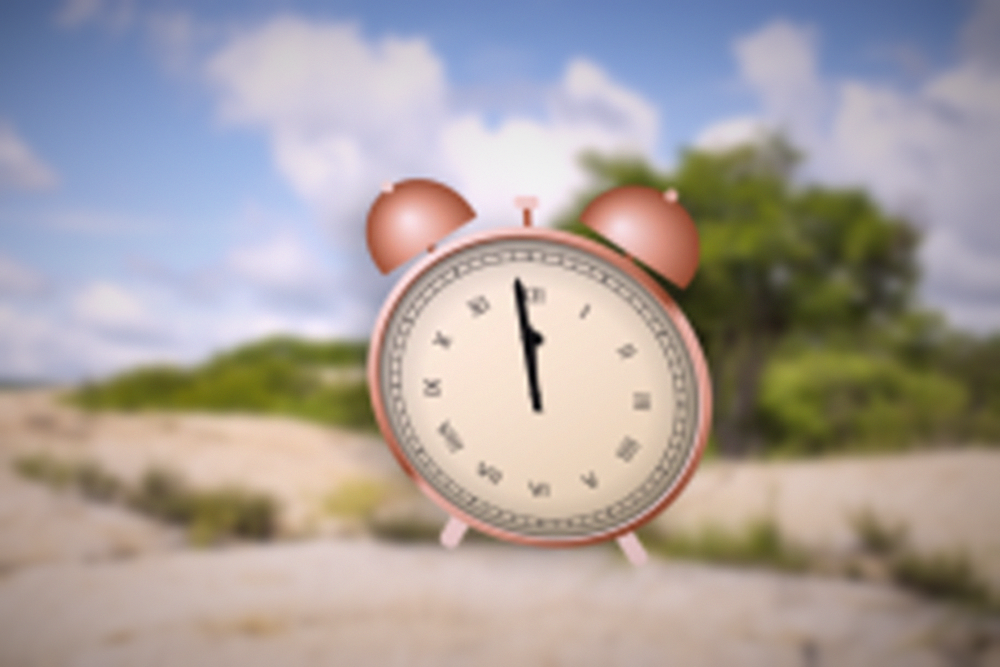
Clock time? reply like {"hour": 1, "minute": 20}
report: {"hour": 11, "minute": 59}
